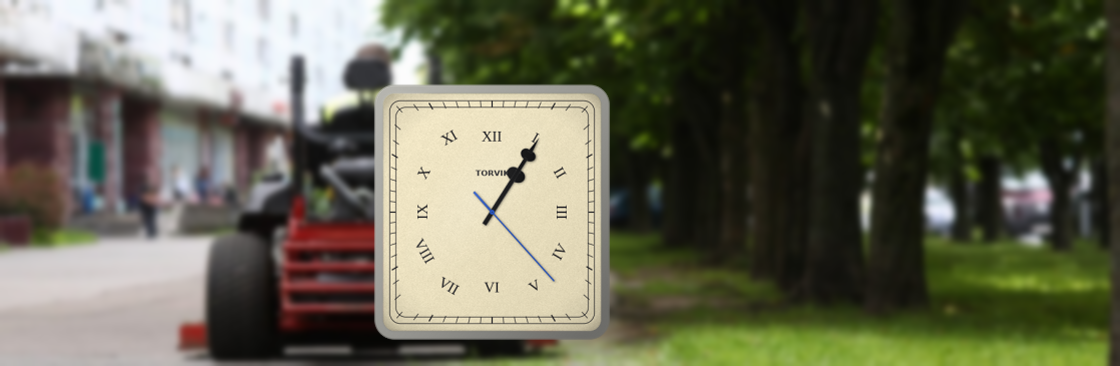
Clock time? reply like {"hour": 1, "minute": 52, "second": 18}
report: {"hour": 1, "minute": 5, "second": 23}
